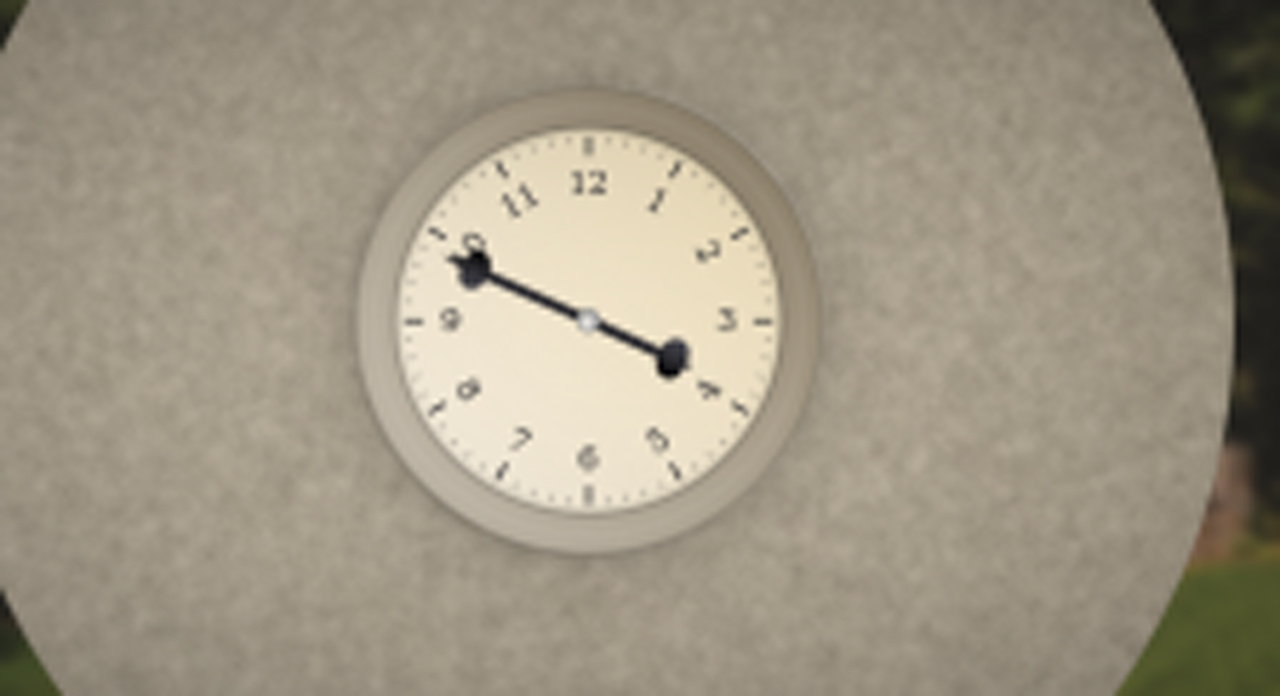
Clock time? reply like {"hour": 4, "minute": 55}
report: {"hour": 3, "minute": 49}
